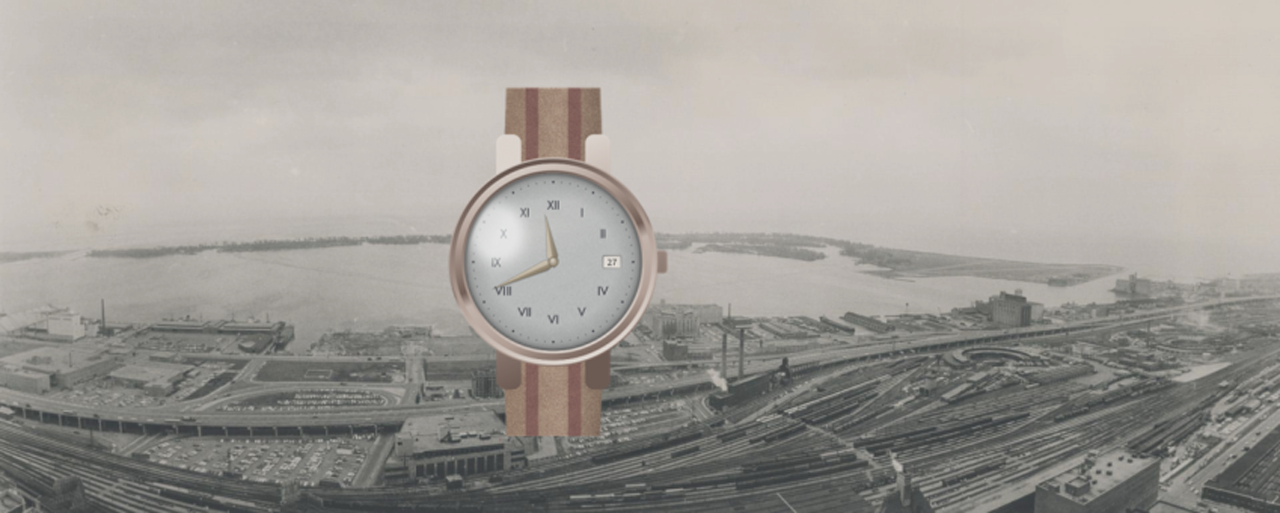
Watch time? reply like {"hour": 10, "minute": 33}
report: {"hour": 11, "minute": 41}
